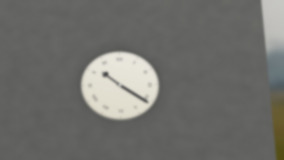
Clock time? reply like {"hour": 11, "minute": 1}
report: {"hour": 10, "minute": 21}
